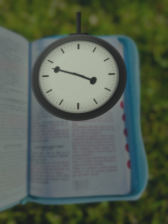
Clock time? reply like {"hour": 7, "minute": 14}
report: {"hour": 3, "minute": 48}
